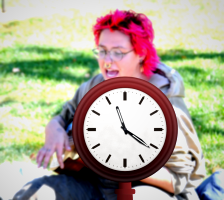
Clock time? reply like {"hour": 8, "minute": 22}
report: {"hour": 11, "minute": 21}
